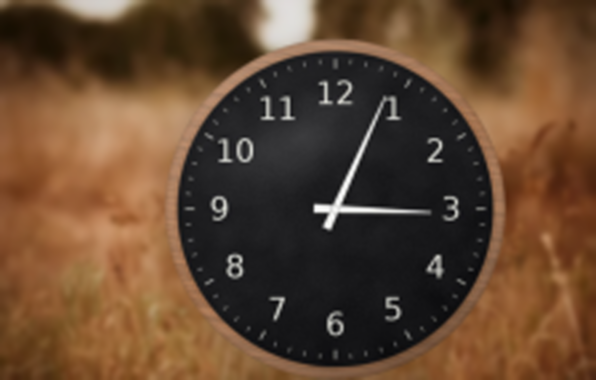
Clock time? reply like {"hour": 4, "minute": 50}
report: {"hour": 3, "minute": 4}
